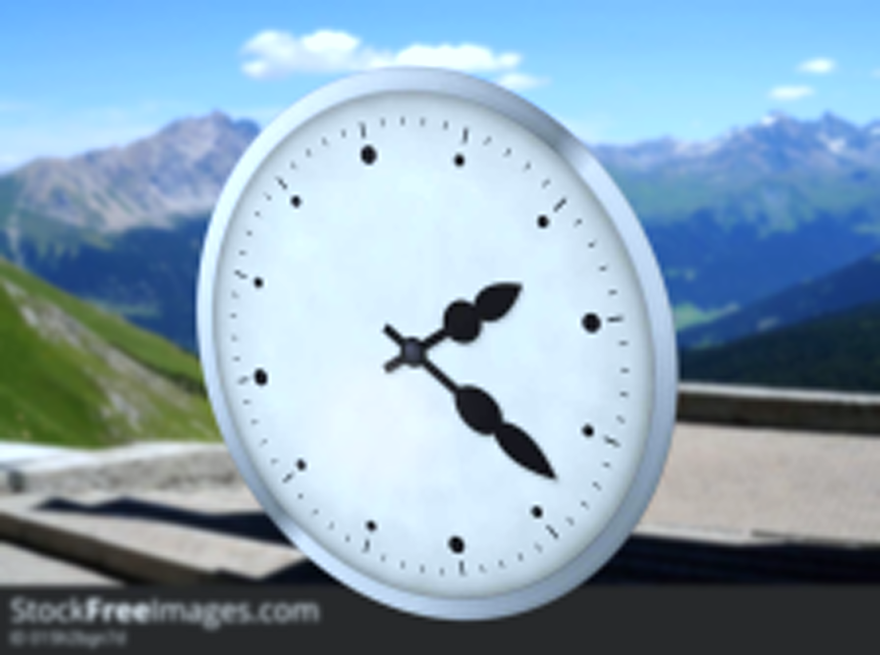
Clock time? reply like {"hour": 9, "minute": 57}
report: {"hour": 2, "minute": 23}
